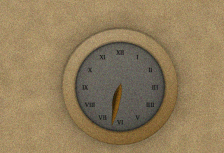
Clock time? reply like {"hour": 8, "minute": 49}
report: {"hour": 6, "minute": 32}
